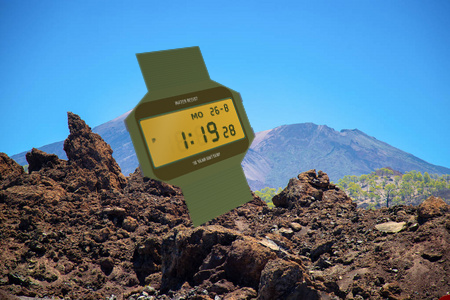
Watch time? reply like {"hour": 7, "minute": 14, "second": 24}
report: {"hour": 1, "minute": 19, "second": 28}
